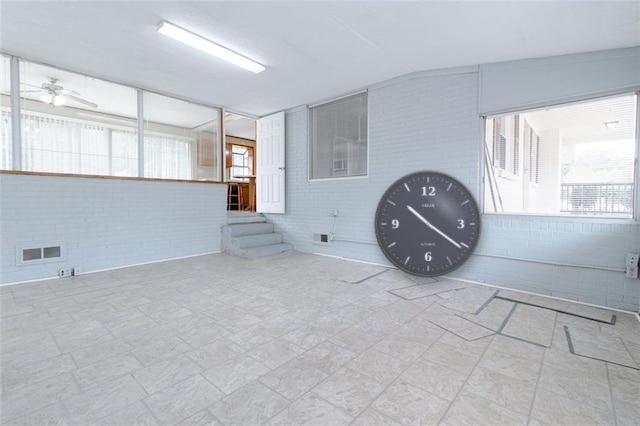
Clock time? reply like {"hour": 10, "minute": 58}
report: {"hour": 10, "minute": 21}
